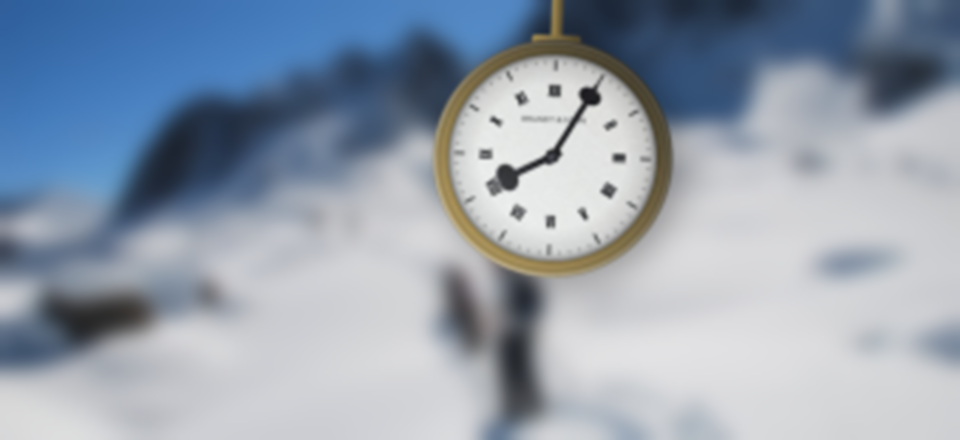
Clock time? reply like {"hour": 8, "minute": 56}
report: {"hour": 8, "minute": 5}
